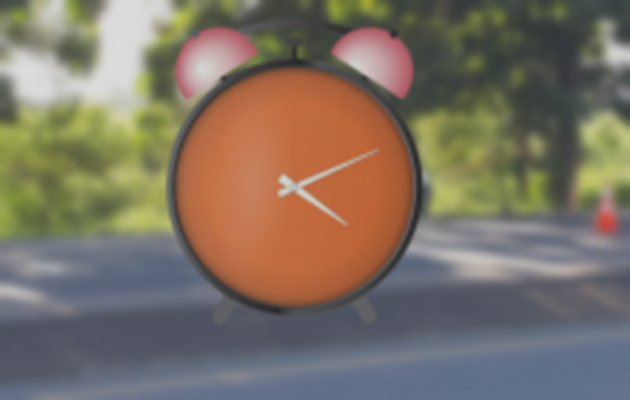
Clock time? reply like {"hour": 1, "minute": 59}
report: {"hour": 4, "minute": 11}
